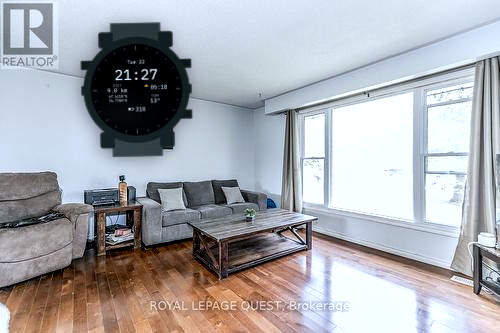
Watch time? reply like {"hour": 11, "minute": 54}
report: {"hour": 21, "minute": 27}
